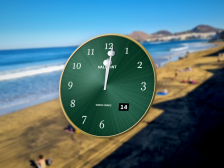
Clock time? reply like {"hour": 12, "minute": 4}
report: {"hour": 12, "minute": 1}
